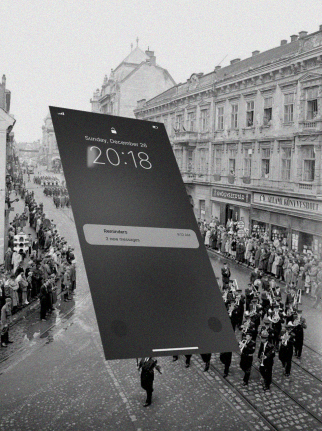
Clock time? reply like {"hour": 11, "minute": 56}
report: {"hour": 20, "minute": 18}
